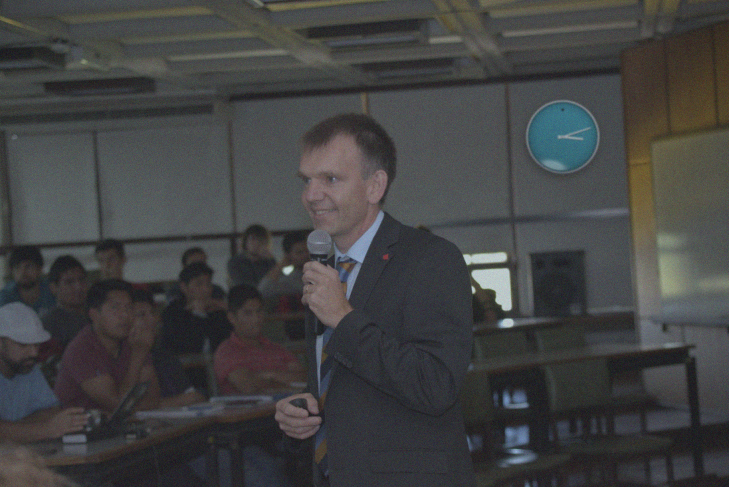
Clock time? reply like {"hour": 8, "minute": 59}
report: {"hour": 3, "minute": 12}
